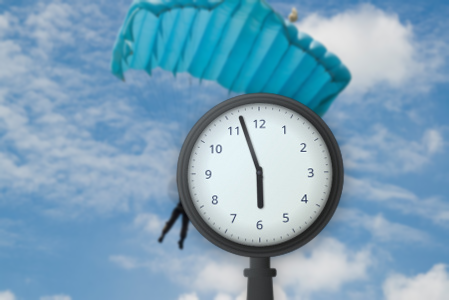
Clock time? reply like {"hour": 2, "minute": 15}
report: {"hour": 5, "minute": 57}
